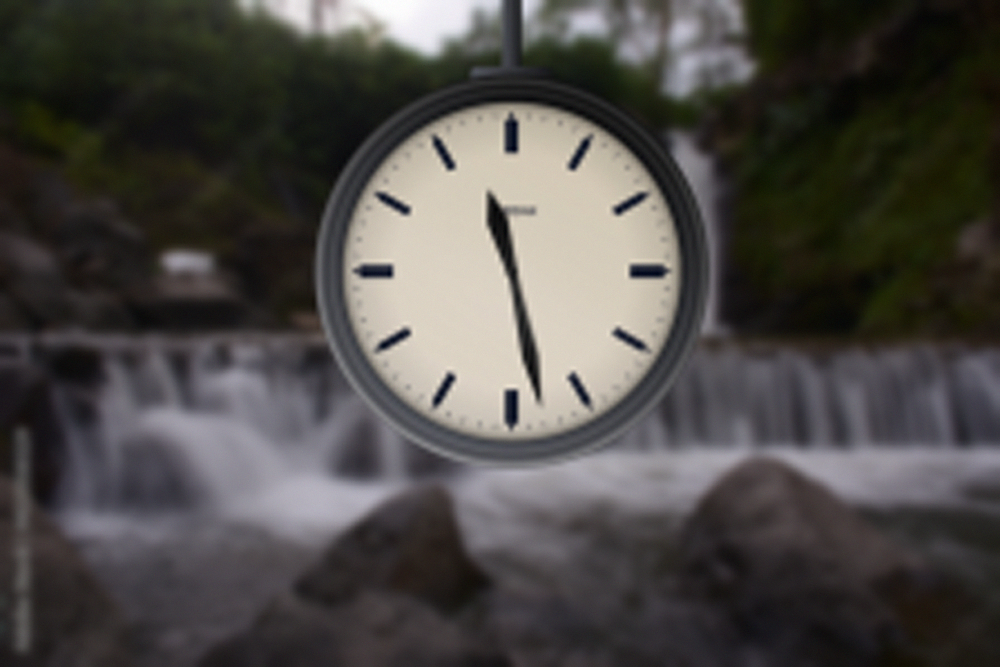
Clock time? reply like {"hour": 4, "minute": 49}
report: {"hour": 11, "minute": 28}
